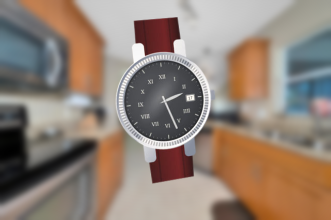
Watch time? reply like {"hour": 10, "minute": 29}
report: {"hour": 2, "minute": 27}
